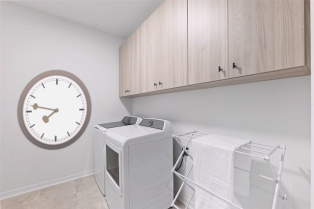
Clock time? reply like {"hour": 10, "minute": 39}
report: {"hour": 7, "minute": 47}
